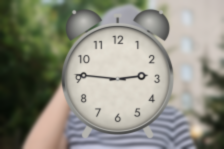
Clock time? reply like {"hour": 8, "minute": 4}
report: {"hour": 2, "minute": 46}
